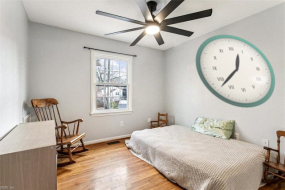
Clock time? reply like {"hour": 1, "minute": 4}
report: {"hour": 12, "minute": 38}
